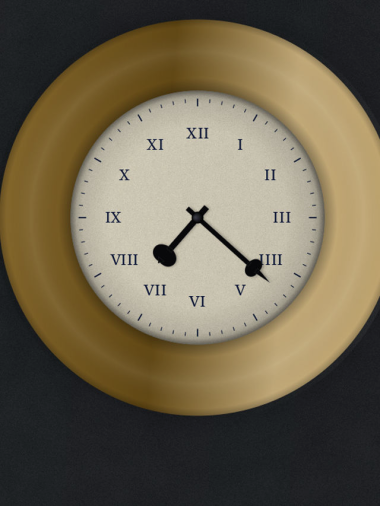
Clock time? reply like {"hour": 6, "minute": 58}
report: {"hour": 7, "minute": 22}
